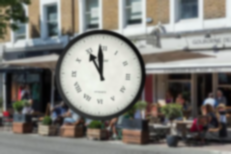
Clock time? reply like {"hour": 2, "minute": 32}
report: {"hour": 10, "minute": 59}
